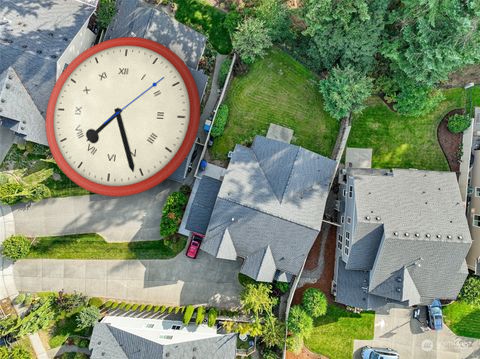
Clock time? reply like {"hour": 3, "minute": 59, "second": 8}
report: {"hour": 7, "minute": 26, "second": 8}
